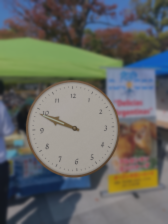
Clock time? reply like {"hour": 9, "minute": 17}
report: {"hour": 9, "minute": 49}
